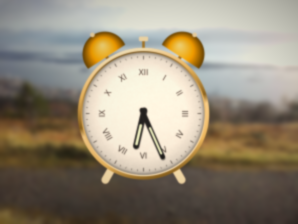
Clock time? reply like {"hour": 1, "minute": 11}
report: {"hour": 6, "minute": 26}
